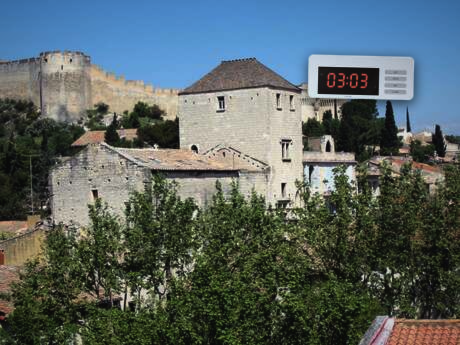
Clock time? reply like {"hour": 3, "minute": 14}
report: {"hour": 3, "minute": 3}
